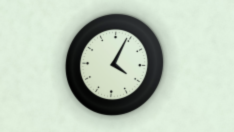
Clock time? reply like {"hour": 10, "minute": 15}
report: {"hour": 4, "minute": 4}
